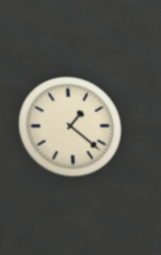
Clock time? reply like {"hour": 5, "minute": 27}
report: {"hour": 1, "minute": 22}
